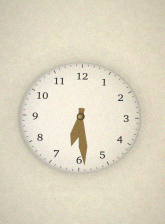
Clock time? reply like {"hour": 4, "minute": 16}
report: {"hour": 6, "minute": 29}
